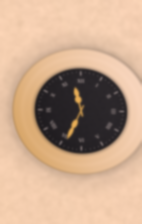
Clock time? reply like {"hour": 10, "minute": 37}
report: {"hour": 11, "minute": 34}
